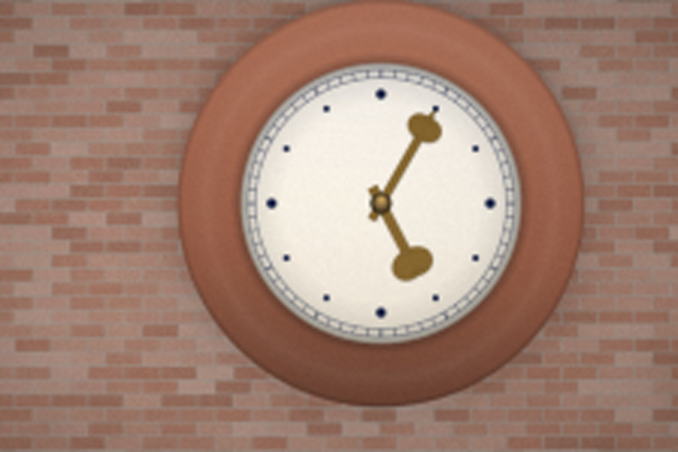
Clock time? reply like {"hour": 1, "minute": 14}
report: {"hour": 5, "minute": 5}
